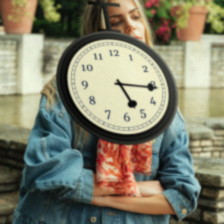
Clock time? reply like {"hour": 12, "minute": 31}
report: {"hour": 5, "minute": 16}
